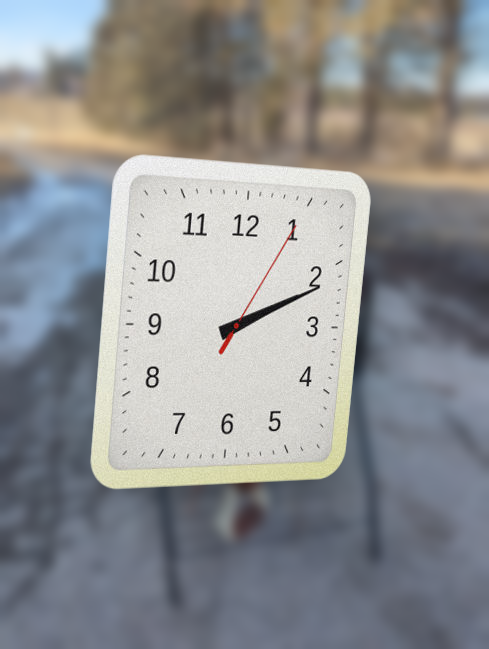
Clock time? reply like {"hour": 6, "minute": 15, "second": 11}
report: {"hour": 2, "minute": 11, "second": 5}
